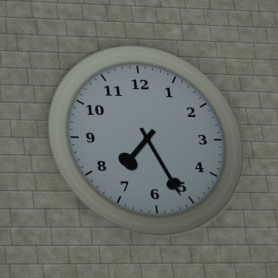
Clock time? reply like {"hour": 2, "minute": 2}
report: {"hour": 7, "minute": 26}
